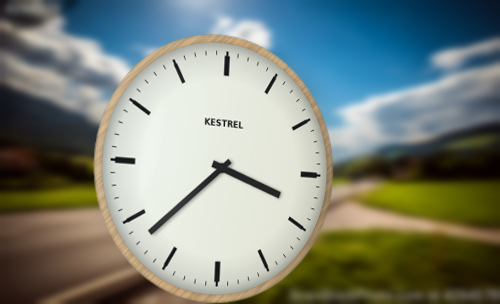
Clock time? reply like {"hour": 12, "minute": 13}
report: {"hour": 3, "minute": 38}
